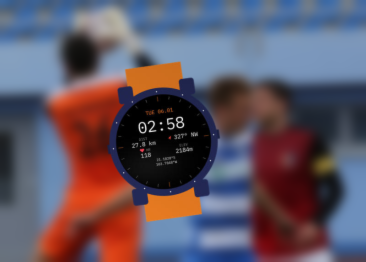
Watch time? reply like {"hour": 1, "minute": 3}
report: {"hour": 2, "minute": 58}
